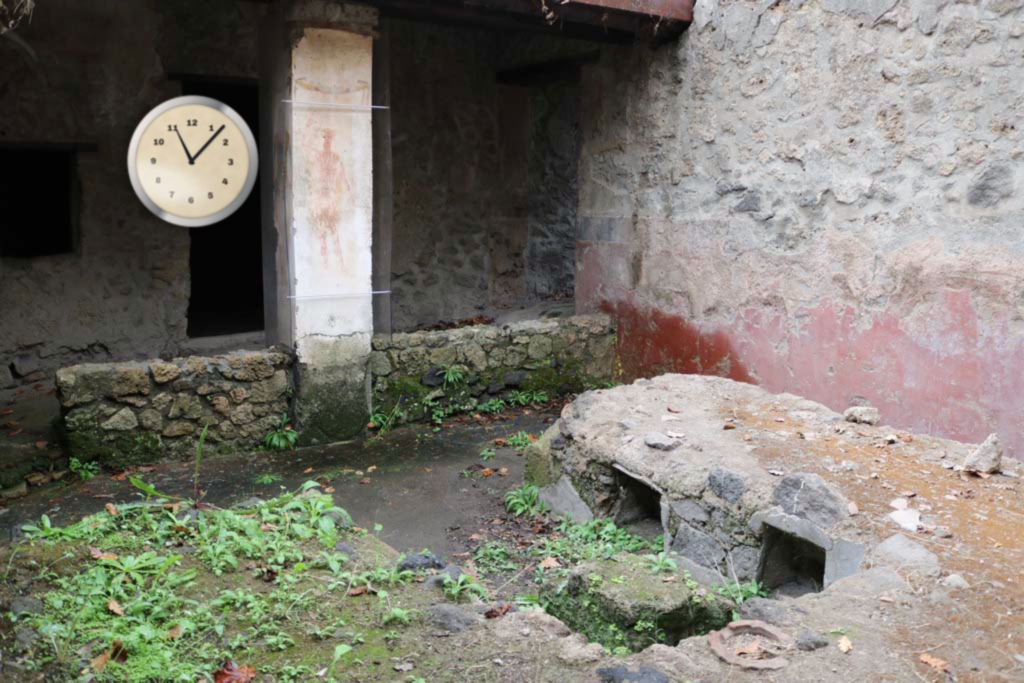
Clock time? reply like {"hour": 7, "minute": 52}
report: {"hour": 11, "minute": 7}
